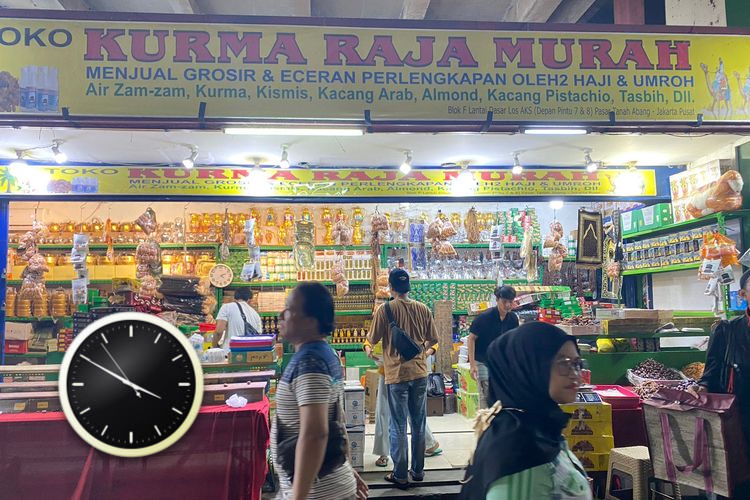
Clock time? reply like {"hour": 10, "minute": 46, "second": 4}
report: {"hour": 3, "minute": 49, "second": 54}
